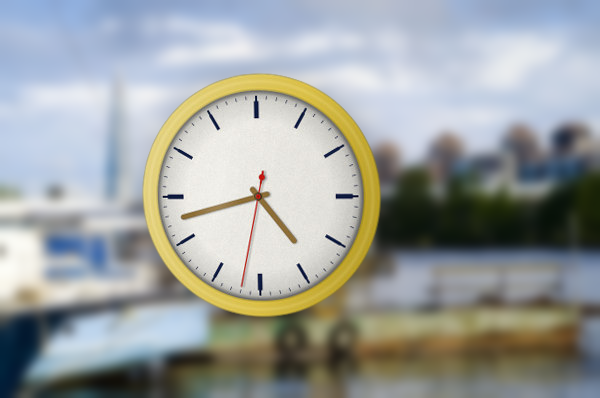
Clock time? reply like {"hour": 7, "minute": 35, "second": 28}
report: {"hour": 4, "minute": 42, "second": 32}
